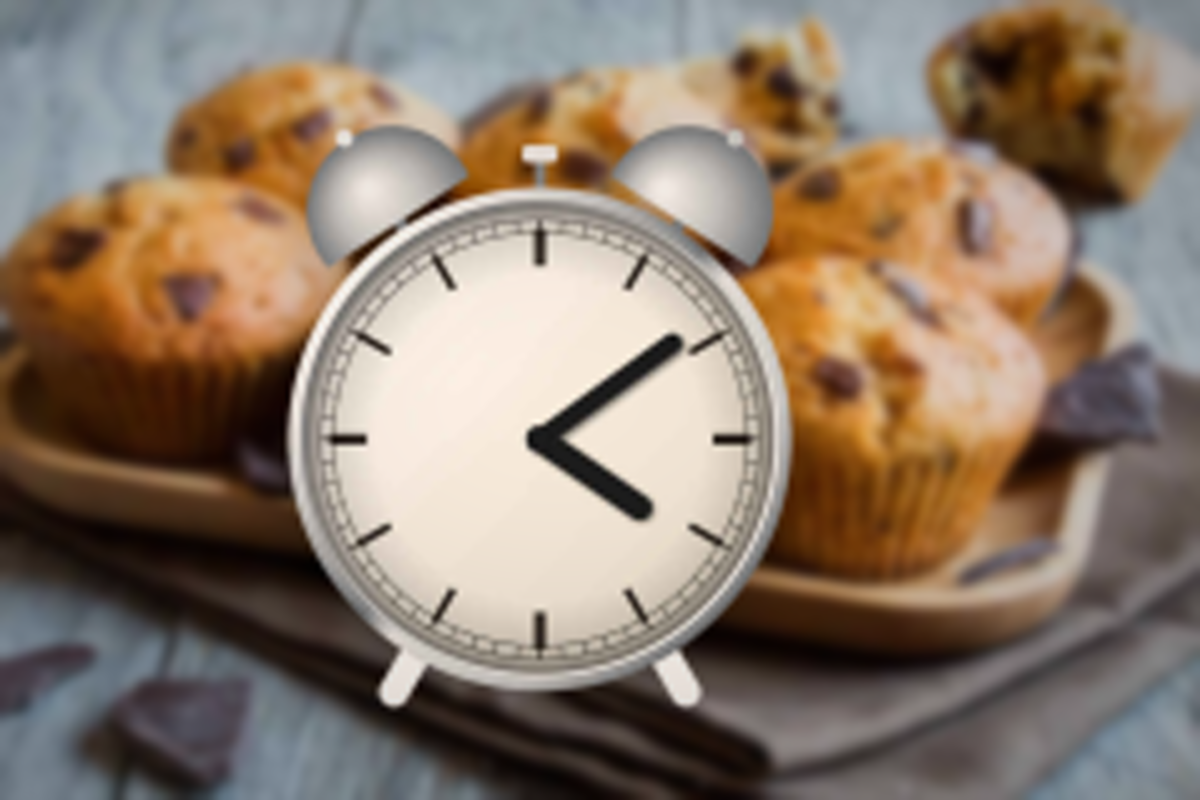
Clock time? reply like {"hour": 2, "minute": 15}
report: {"hour": 4, "minute": 9}
